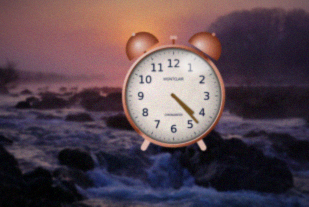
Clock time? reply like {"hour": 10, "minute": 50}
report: {"hour": 4, "minute": 23}
